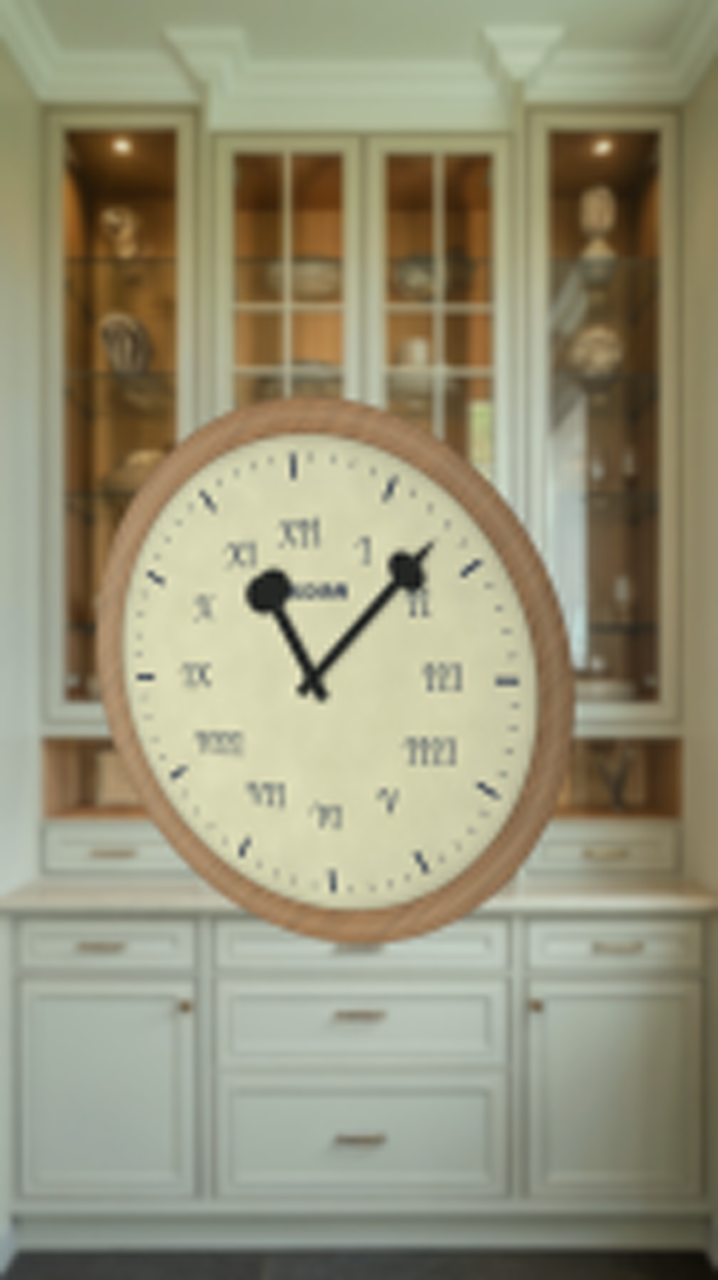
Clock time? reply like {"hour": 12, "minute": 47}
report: {"hour": 11, "minute": 8}
